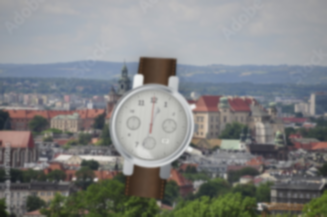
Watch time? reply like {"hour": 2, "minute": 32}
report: {"hour": 12, "minute": 32}
